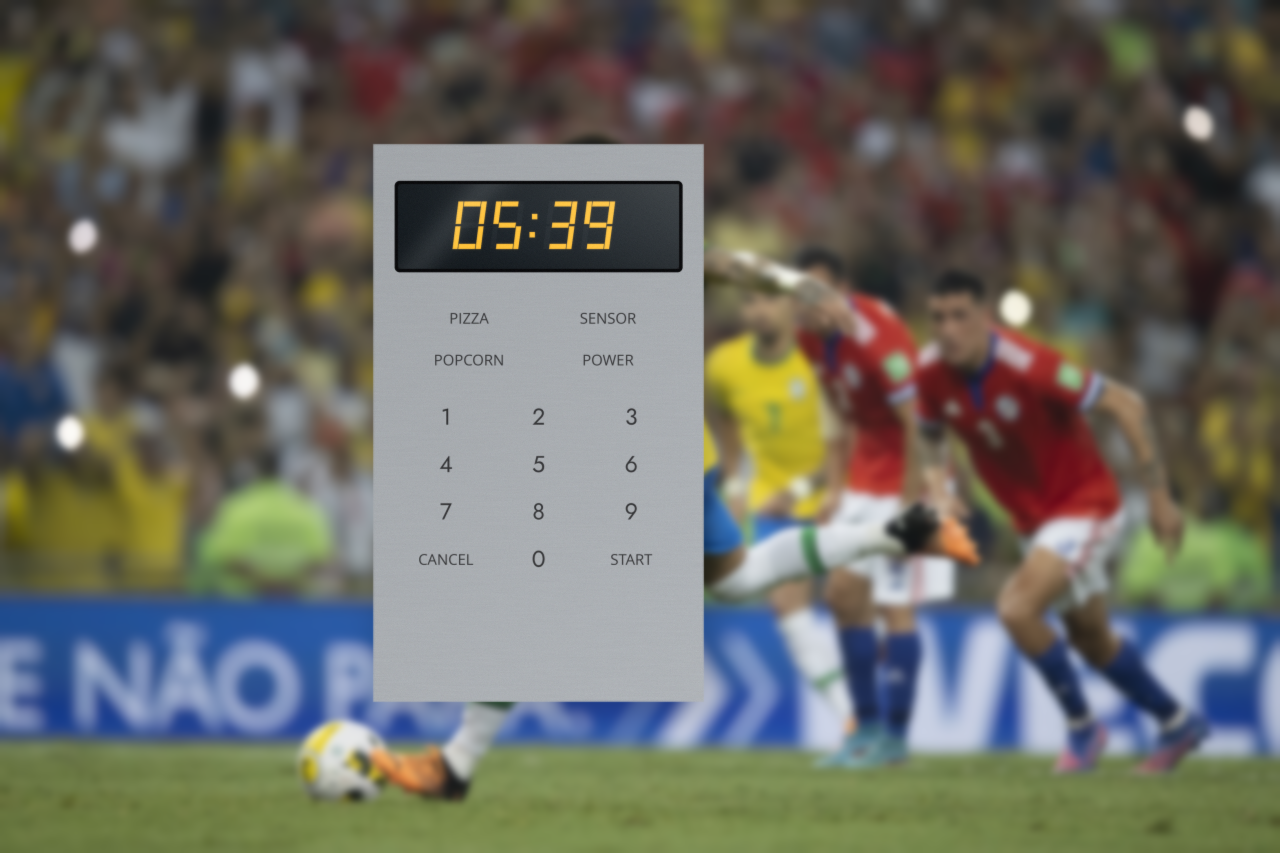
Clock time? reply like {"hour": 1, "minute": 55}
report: {"hour": 5, "minute": 39}
